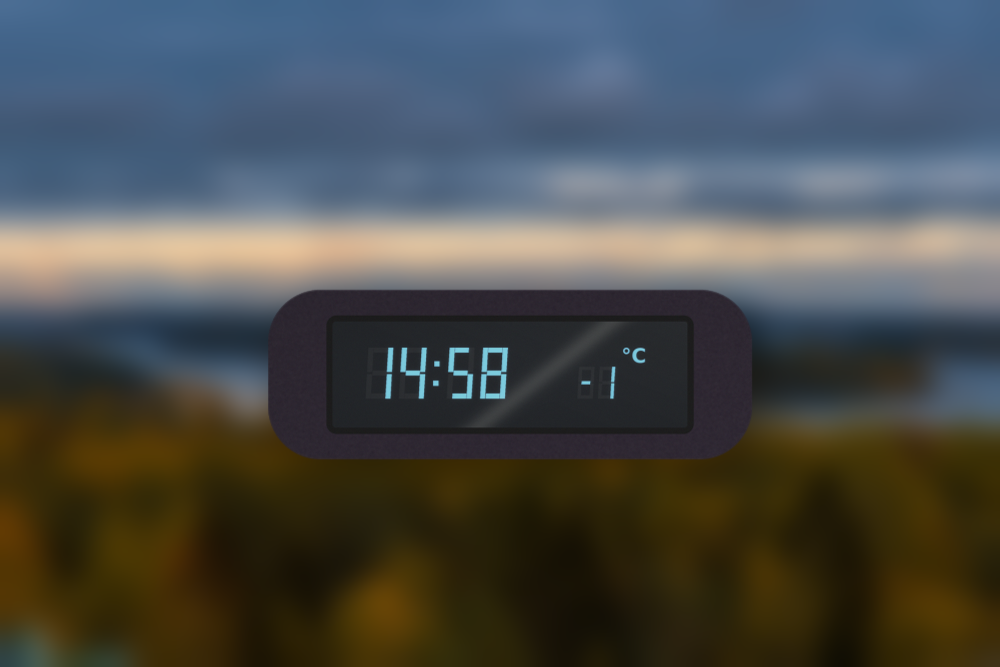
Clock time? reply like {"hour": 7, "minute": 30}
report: {"hour": 14, "minute": 58}
